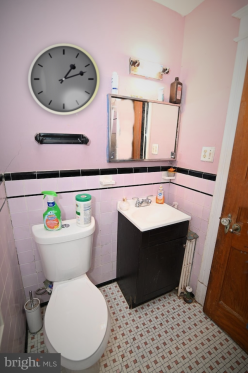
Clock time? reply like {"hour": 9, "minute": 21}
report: {"hour": 1, "minute": 12}
